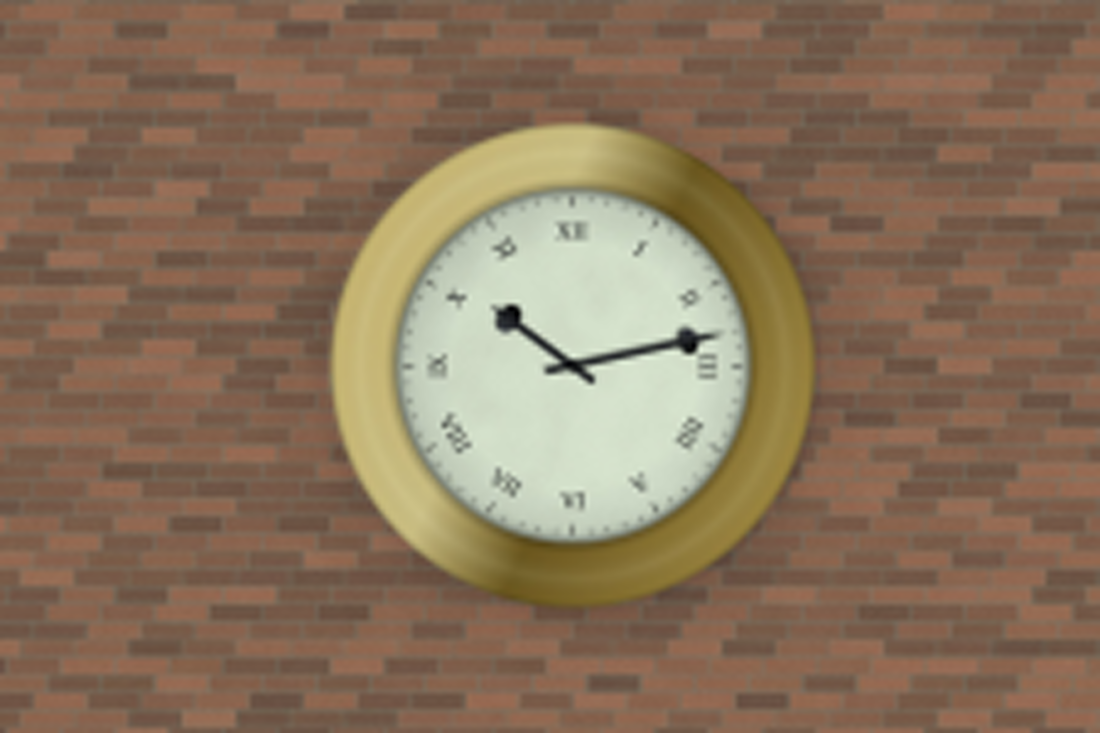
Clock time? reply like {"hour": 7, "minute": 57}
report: {"hour": 10, "minute": 13}
